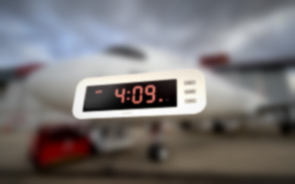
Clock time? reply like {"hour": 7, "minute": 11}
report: {"hour": 4, "minute": 9}
